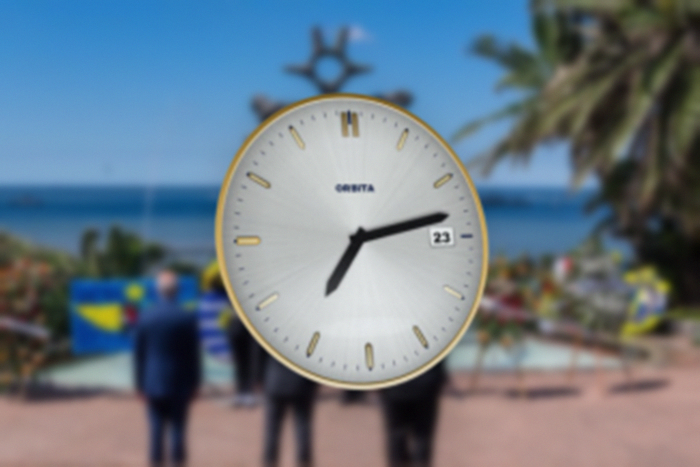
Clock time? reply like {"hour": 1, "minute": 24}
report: {"hour": 7, "minute": 13}
